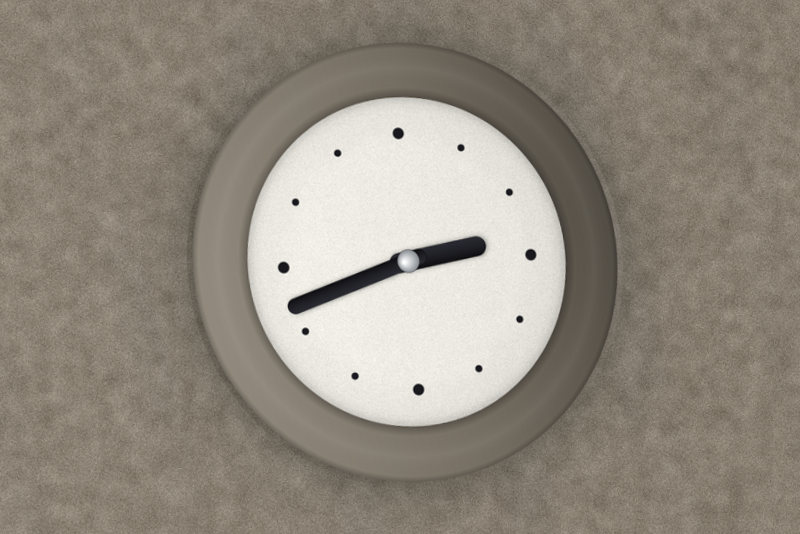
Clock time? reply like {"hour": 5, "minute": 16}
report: {"hour": 2, "minute": 42}
